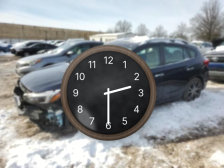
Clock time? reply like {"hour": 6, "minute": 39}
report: {"hour": 2, "minute": 30}
